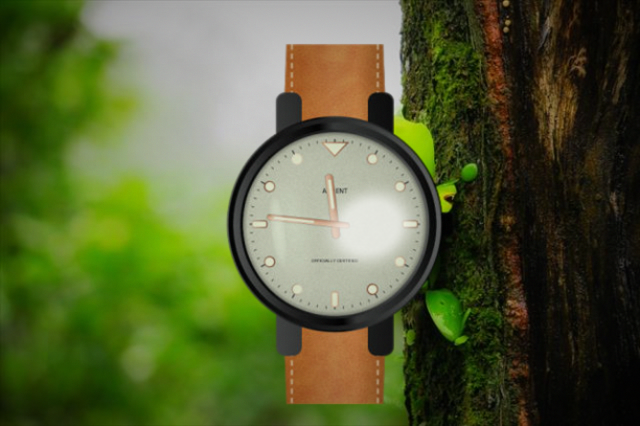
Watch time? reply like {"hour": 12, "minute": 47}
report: {"hour": 11, "minute": 46}
